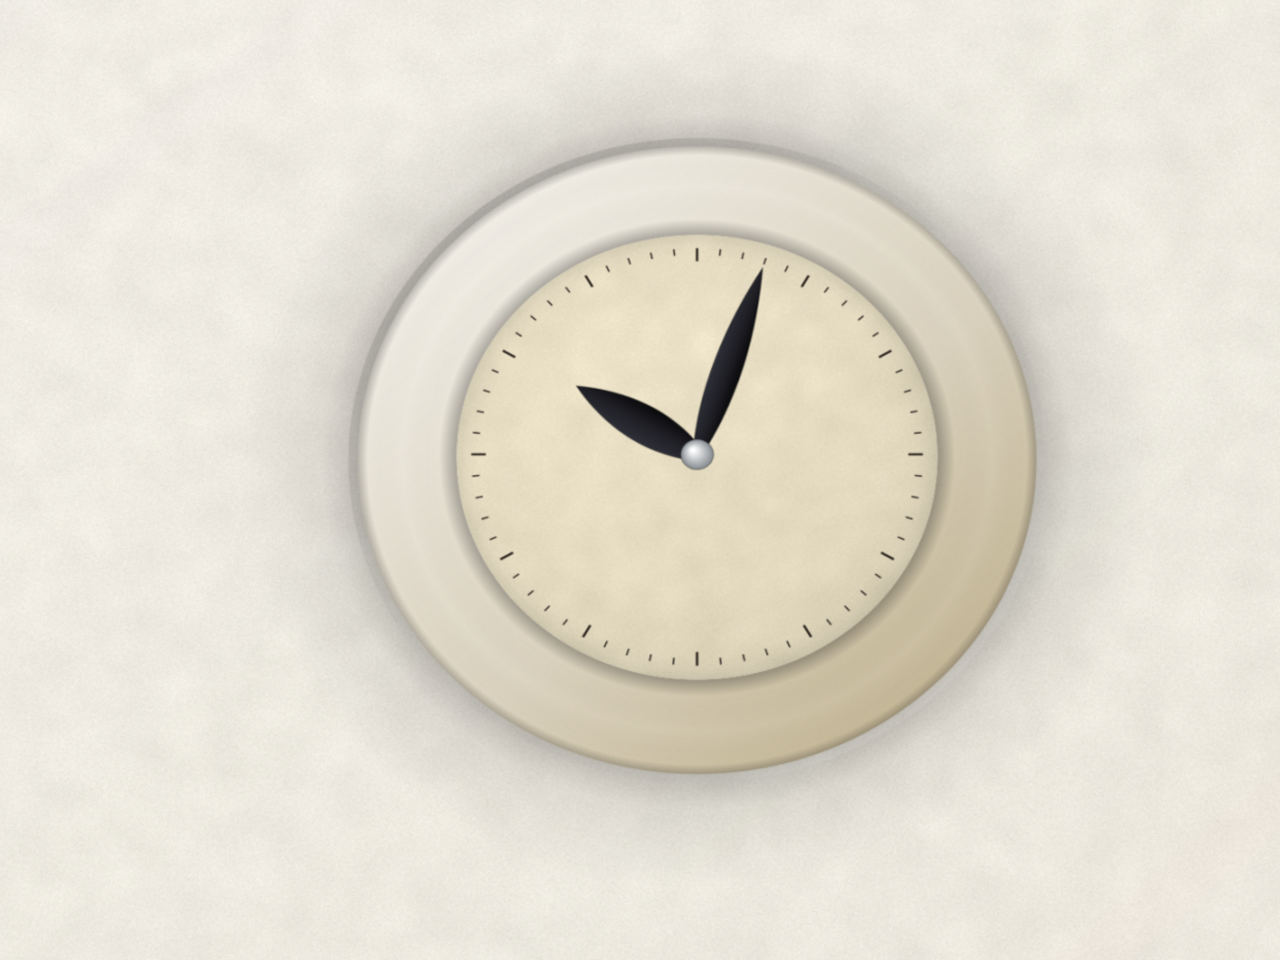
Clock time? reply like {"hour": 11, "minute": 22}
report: {"hour": 10, "minute": 3}
